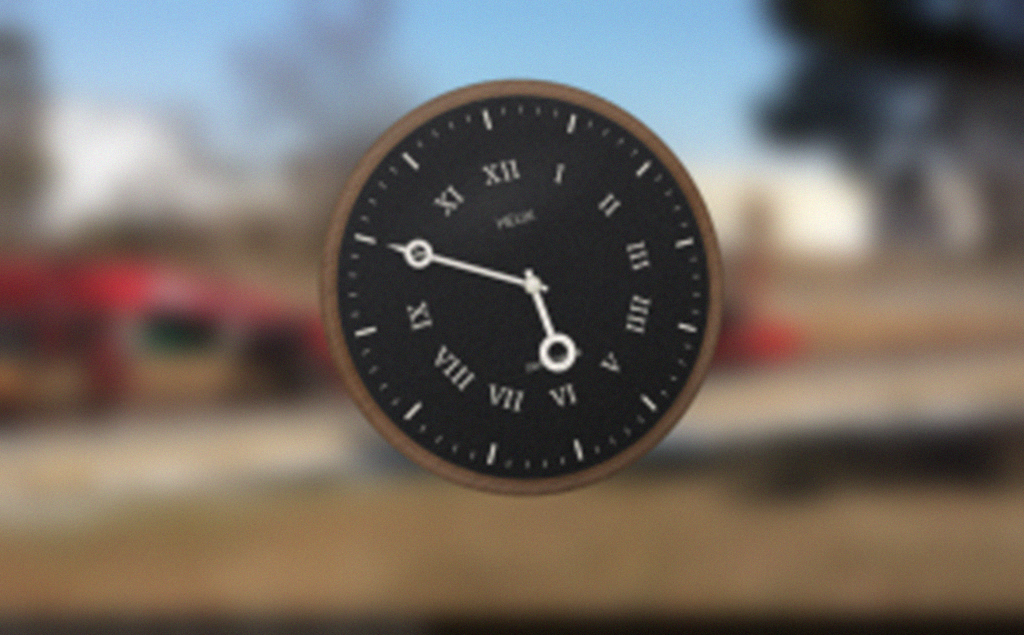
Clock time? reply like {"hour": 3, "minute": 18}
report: {"hour": 5, "minute": 50}
